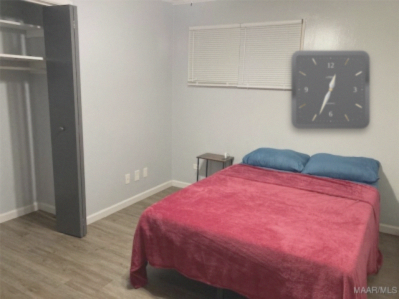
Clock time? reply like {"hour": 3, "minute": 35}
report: {"hour": 12, "minute": 34}
